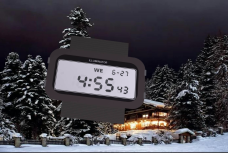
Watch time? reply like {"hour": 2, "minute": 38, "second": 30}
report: {"hour": 4, "minute": 55, "second": 43}
